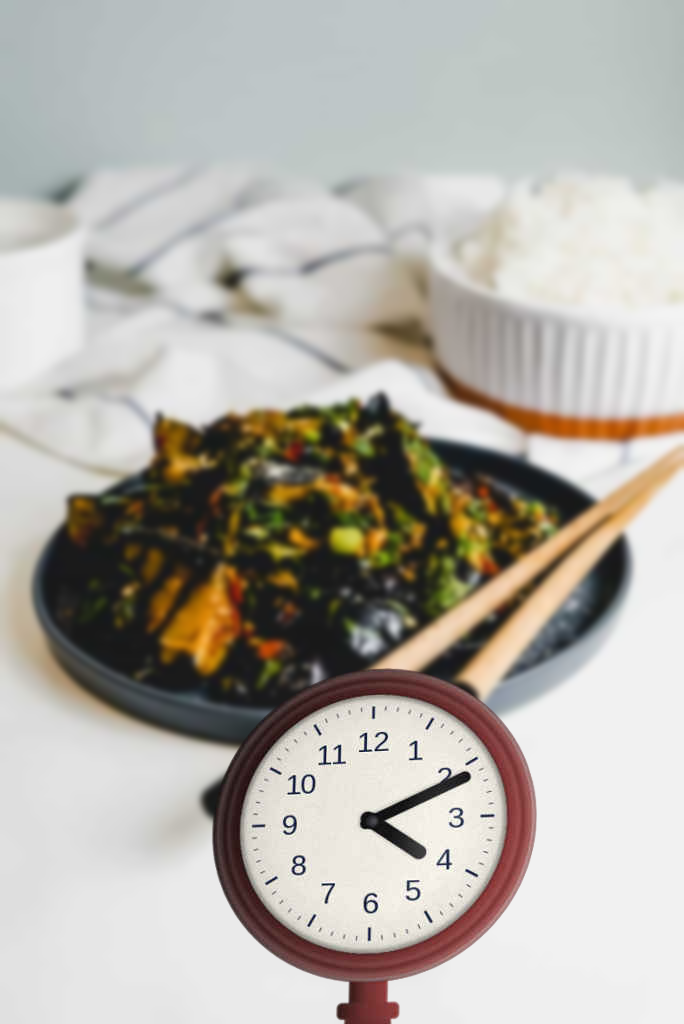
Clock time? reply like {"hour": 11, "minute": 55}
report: {"hour": 4, "minute": 11}
